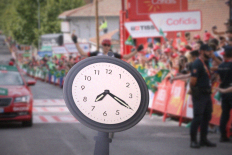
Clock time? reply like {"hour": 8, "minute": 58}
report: {"hour": 7, "minute": 20}
